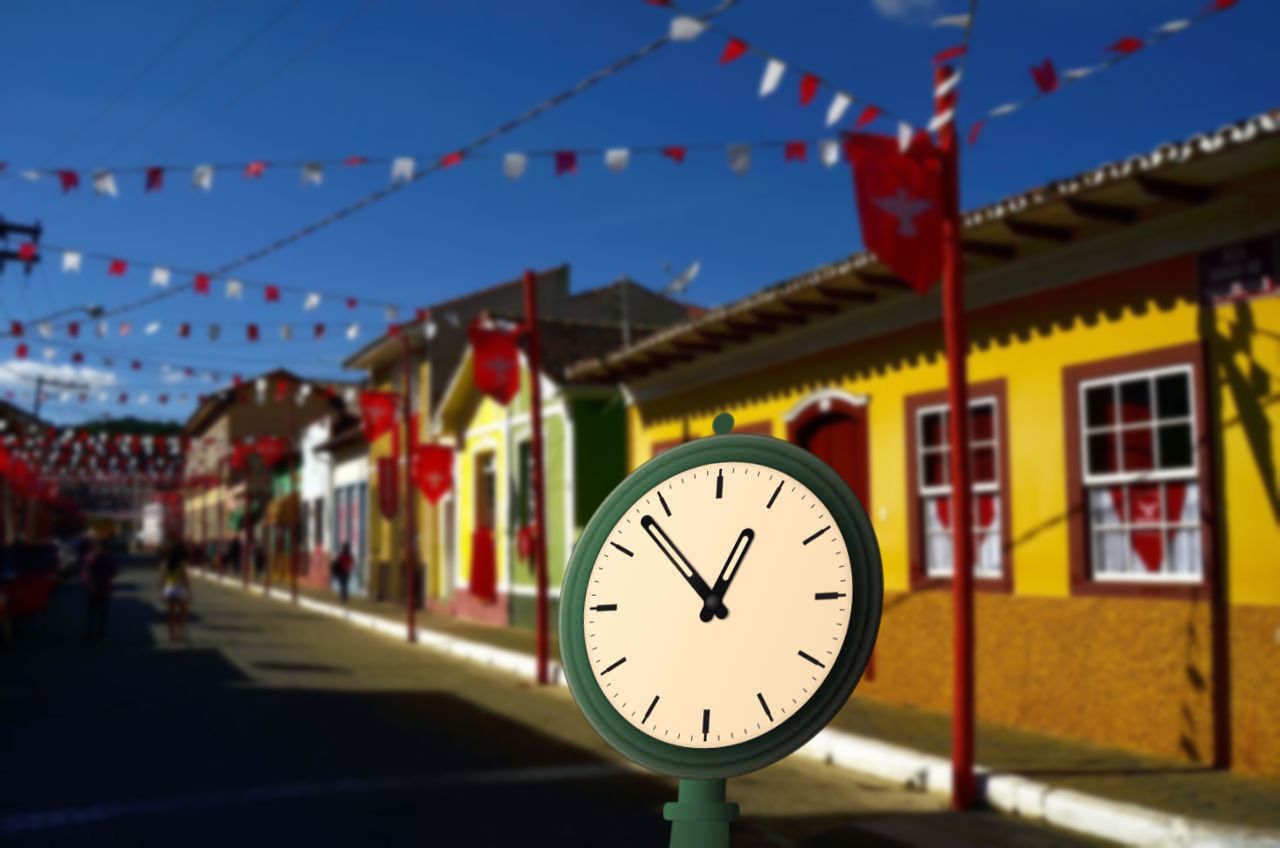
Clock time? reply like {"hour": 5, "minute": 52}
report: {"hour": 12, "minute": 53}
